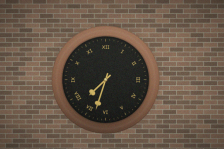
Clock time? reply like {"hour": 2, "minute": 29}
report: {"hour": 7, "minute": 33}
